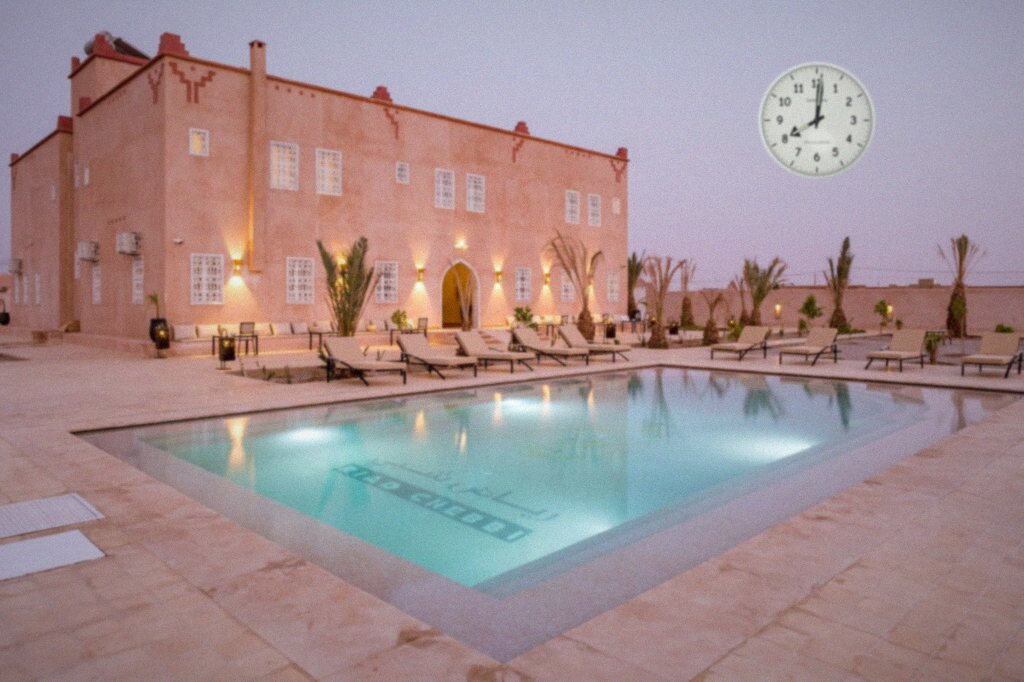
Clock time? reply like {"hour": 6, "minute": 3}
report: {"hour": 8, "minute": 1}
